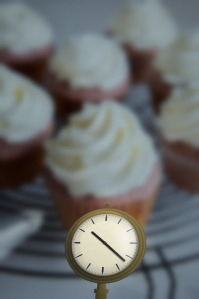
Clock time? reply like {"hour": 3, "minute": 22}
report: {"hour": 10, "minute": 22}
